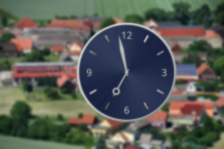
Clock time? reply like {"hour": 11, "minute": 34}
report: {"hour": 6, "minute": 58}
